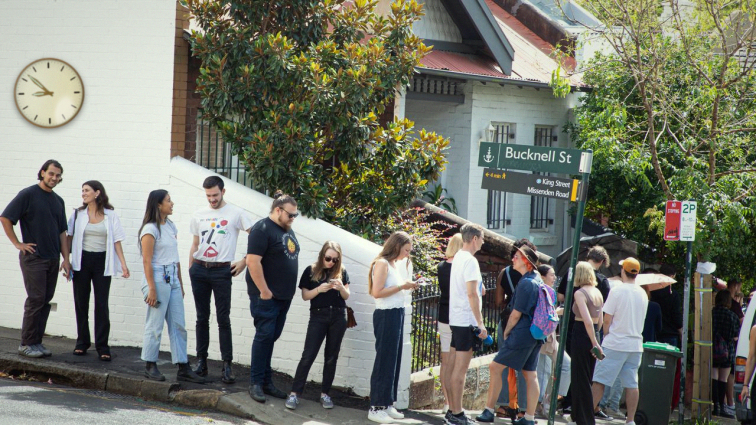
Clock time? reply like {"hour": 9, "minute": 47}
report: {"hour": 8, "minute": 52}
